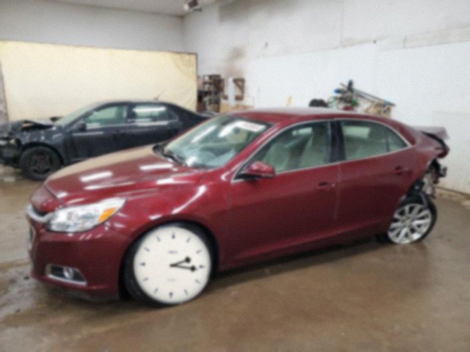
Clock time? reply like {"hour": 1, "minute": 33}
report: {"hour": 2, "minute": 16}
